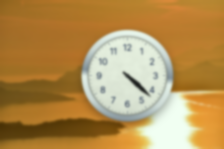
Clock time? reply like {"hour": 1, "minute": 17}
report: {"hour": 4, "minute": 22}
